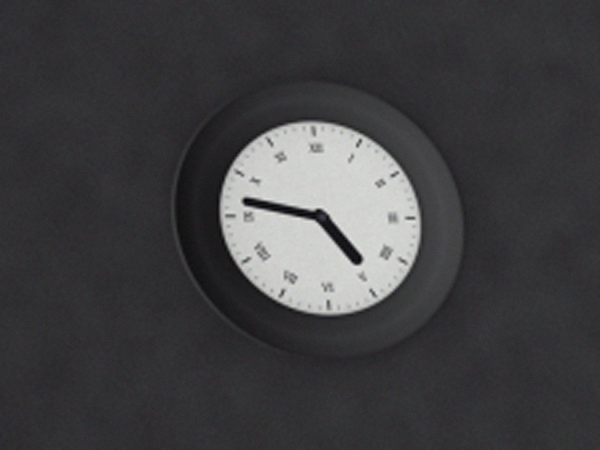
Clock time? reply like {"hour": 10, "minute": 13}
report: {"hour": 4, "minute": 47}
